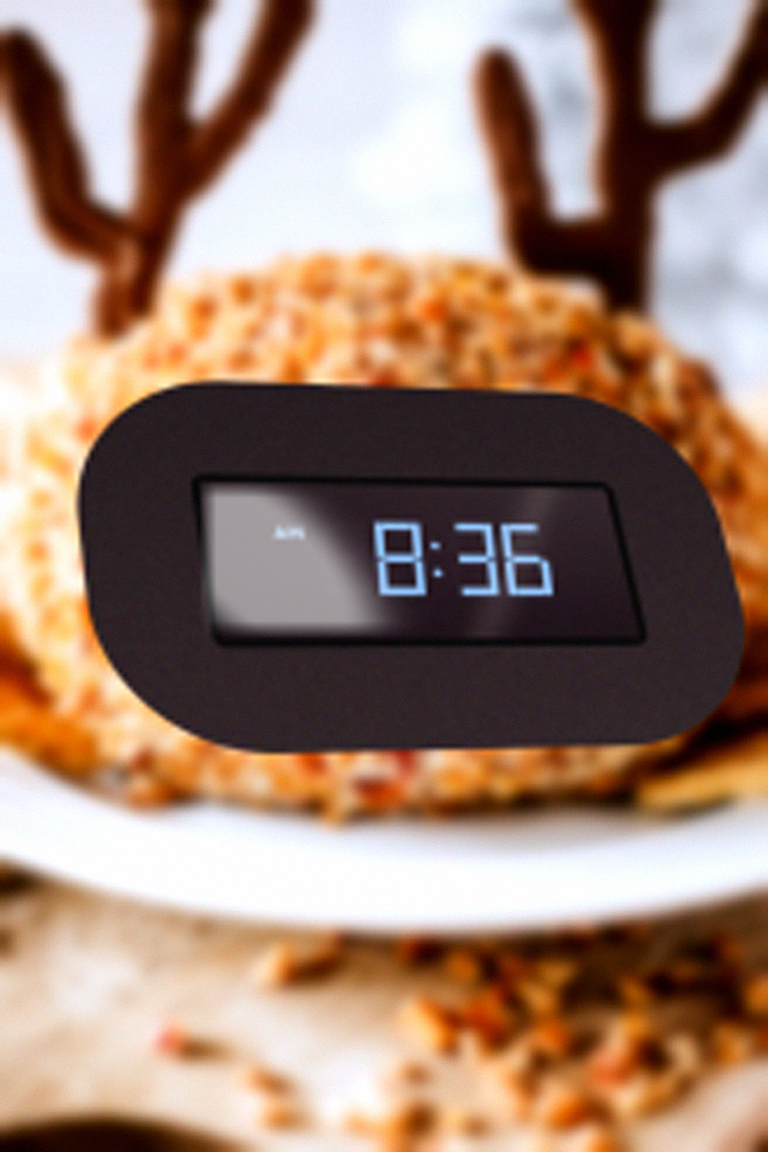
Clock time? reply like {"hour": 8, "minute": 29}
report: {"hour": 8, "minute": 36}
